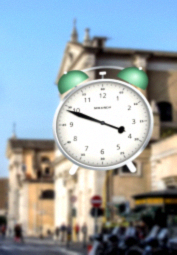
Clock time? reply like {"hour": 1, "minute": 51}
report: {"hour": 3, "minute": 49}
